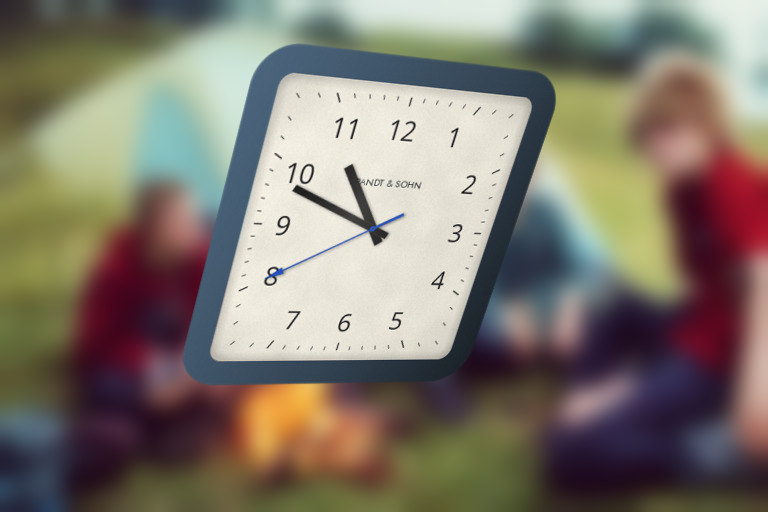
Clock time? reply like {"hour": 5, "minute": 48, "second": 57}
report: {"hour": 10, "minute": 48, "second": 40}
